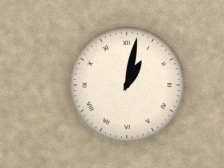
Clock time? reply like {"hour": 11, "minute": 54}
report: {"hour": 1, "minute": 2}
